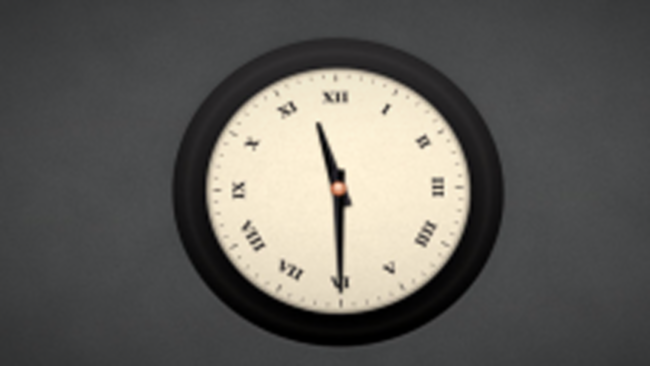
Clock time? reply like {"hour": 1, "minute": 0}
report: {"hour": 11, "minute": 30}
